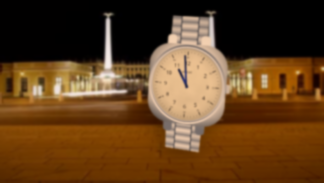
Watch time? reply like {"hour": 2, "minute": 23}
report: {"hour": 10, "minute": 59}
